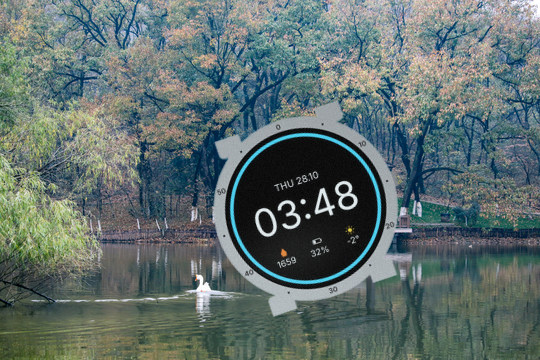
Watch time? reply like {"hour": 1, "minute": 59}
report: {"hour": 3, "minute": 48}
